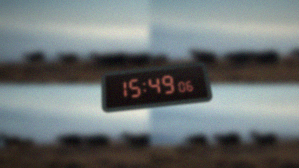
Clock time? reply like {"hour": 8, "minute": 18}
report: {"hour": 15, "minute": 49}
